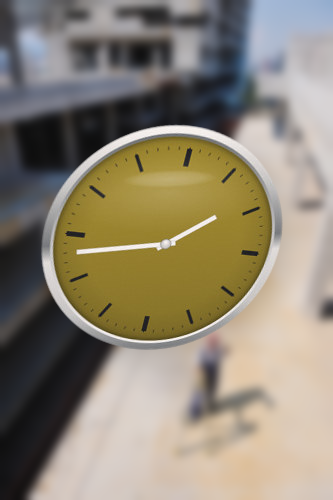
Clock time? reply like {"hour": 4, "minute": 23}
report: {"hour": 1, "minute": 43}
